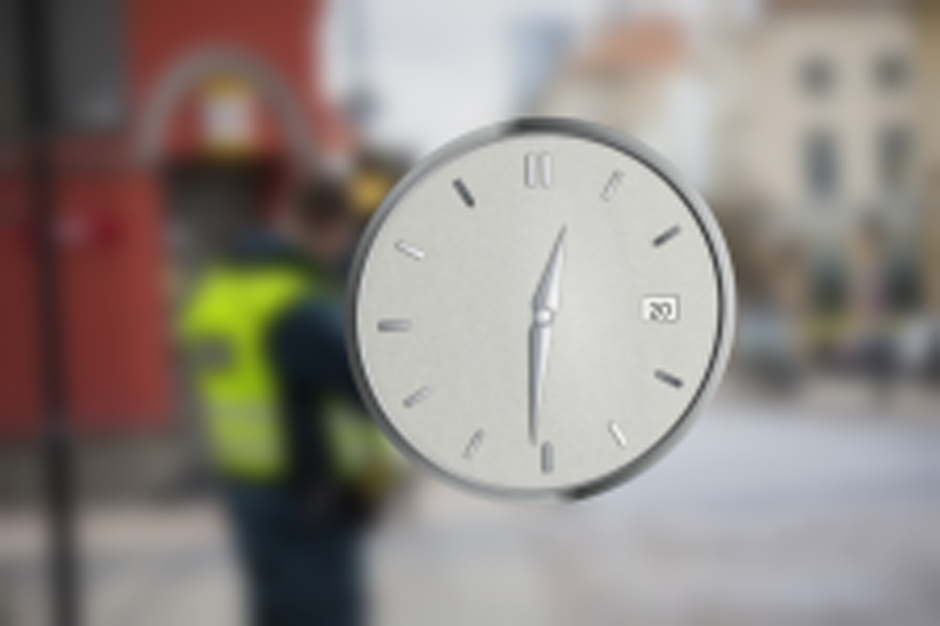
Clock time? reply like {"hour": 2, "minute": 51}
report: {"hour": 12, "minute": 31}
